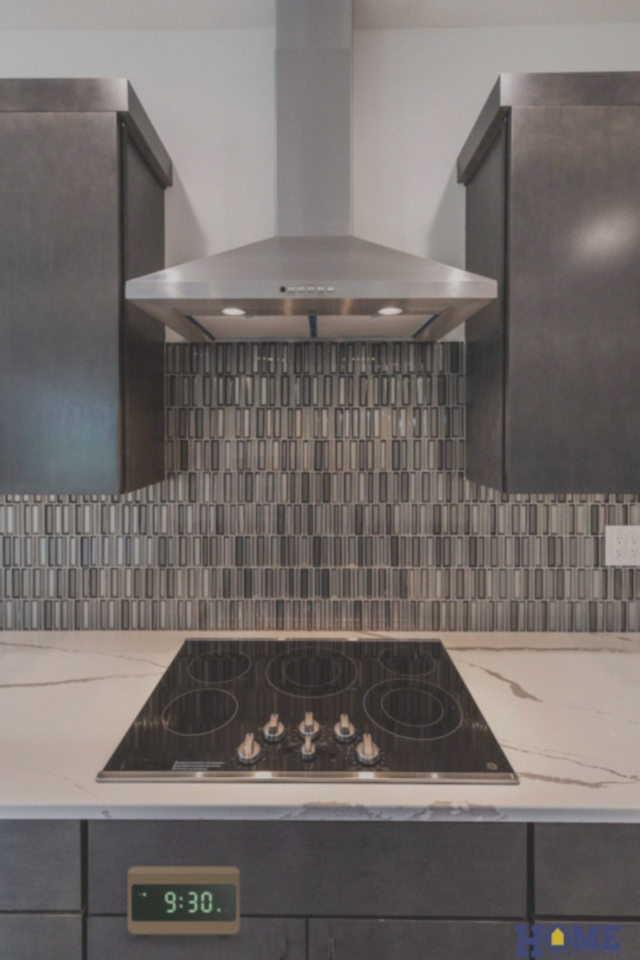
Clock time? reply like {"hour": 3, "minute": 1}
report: {"hour": 9, "minute": 30}
